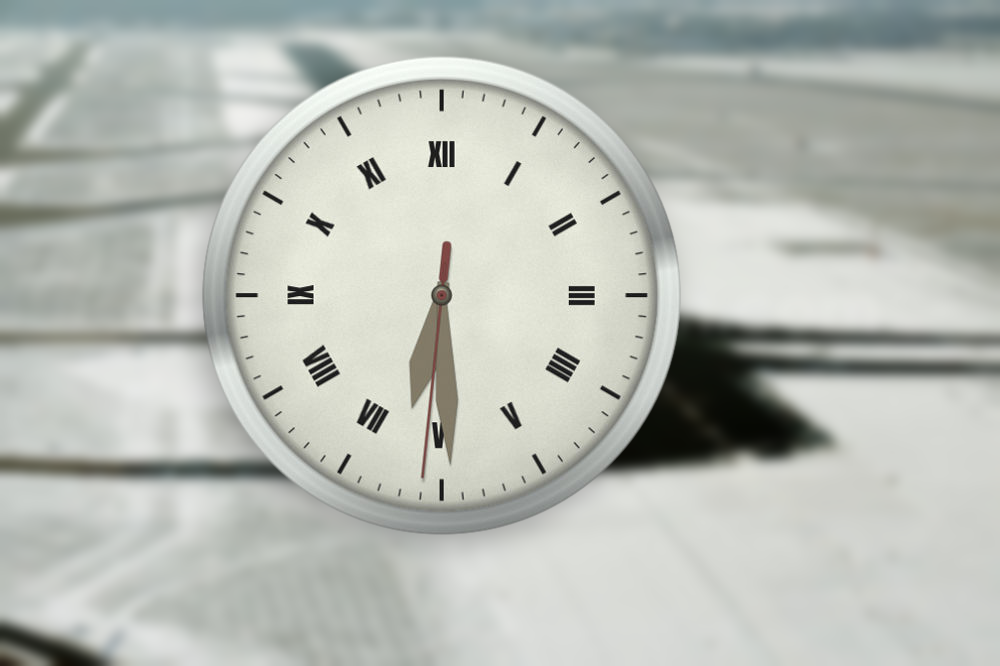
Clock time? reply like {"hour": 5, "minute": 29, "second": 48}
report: {"hour": 6, "minute": 29, "second": 31}
